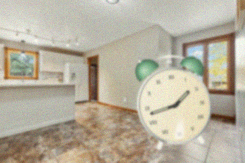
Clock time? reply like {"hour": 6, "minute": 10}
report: {"hour": 1, "minute": 43}
